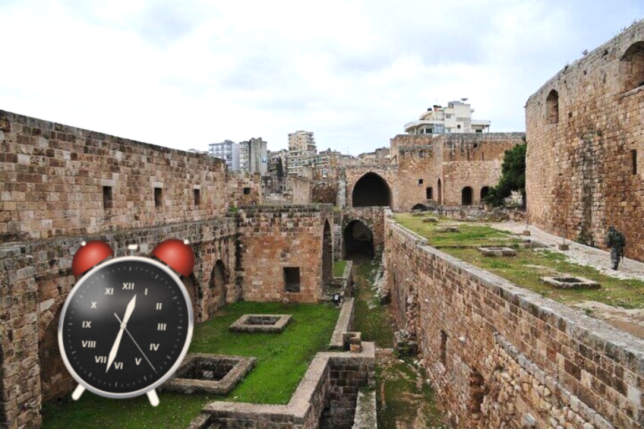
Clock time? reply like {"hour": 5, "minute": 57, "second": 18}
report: {"hour": 12, "minute": 32, "second": 23}
